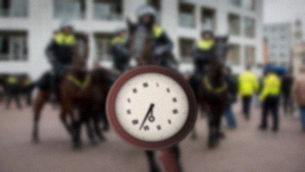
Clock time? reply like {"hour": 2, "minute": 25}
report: {"hour": 6, "minute": 37}
